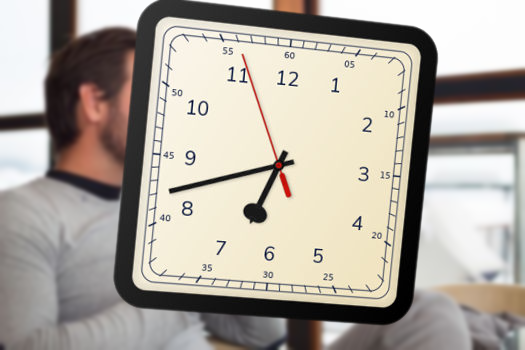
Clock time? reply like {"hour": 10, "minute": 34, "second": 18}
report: {"hour": 6, "minute": 41, "second": 56}
